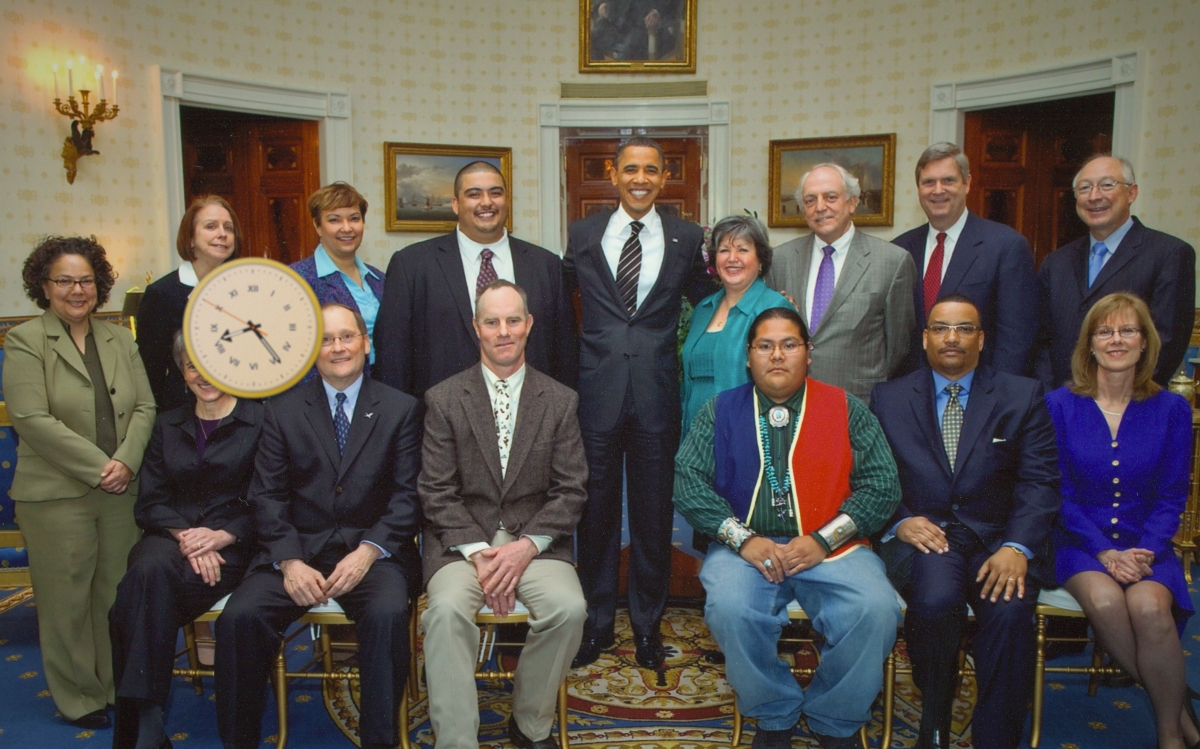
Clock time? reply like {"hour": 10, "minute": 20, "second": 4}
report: {"hour": 8, "minute": 23, "second": 50}
